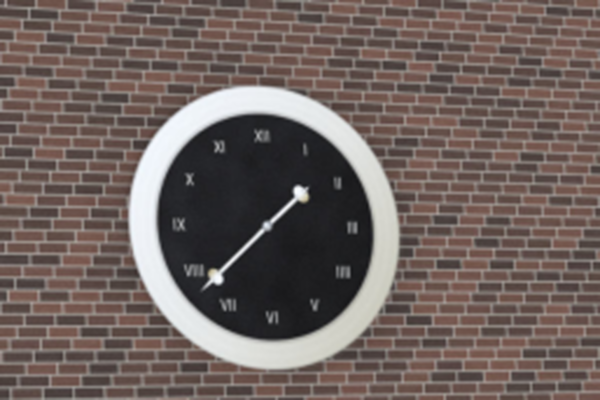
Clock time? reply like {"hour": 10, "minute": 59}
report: {"hour": 1, "minute": 38}
